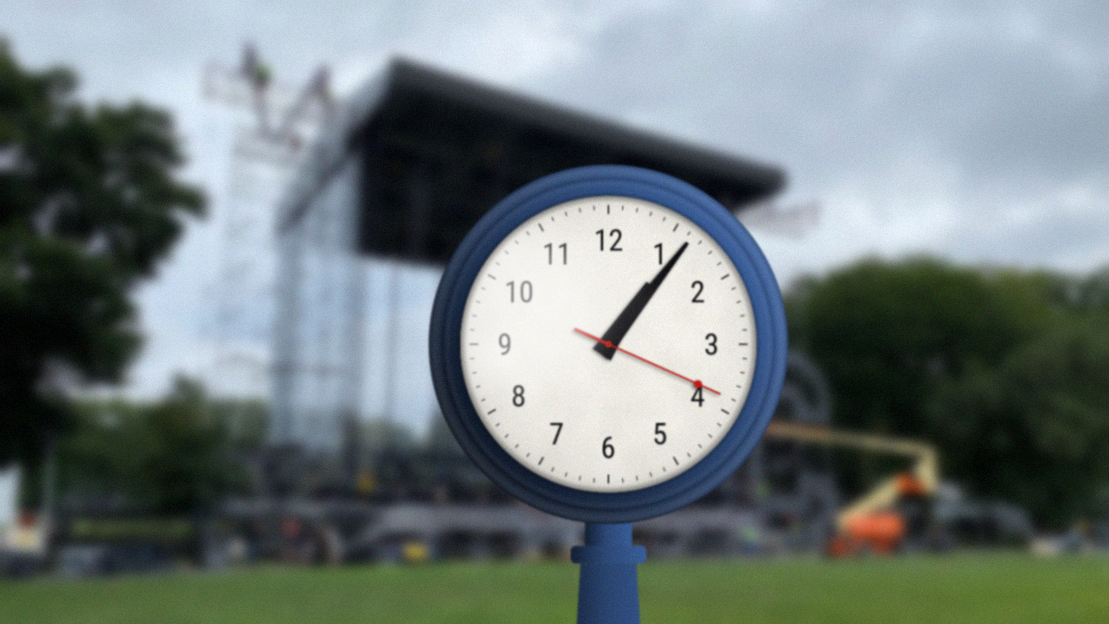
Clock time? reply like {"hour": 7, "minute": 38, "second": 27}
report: {"hour": 1, "minute": 6, "second": 19}
